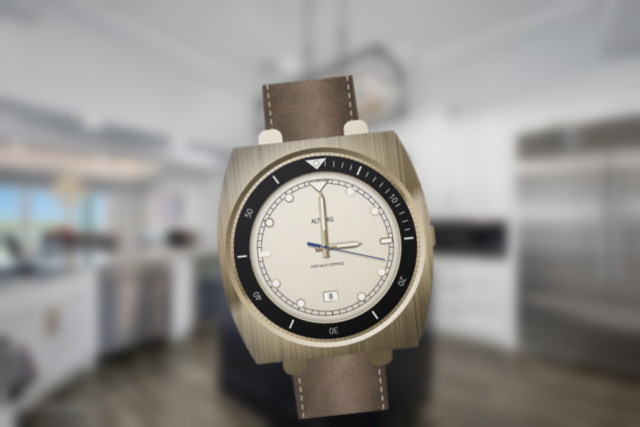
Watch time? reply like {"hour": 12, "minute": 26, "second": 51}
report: {"hour": 3, "minute": 0, "second": 18}
